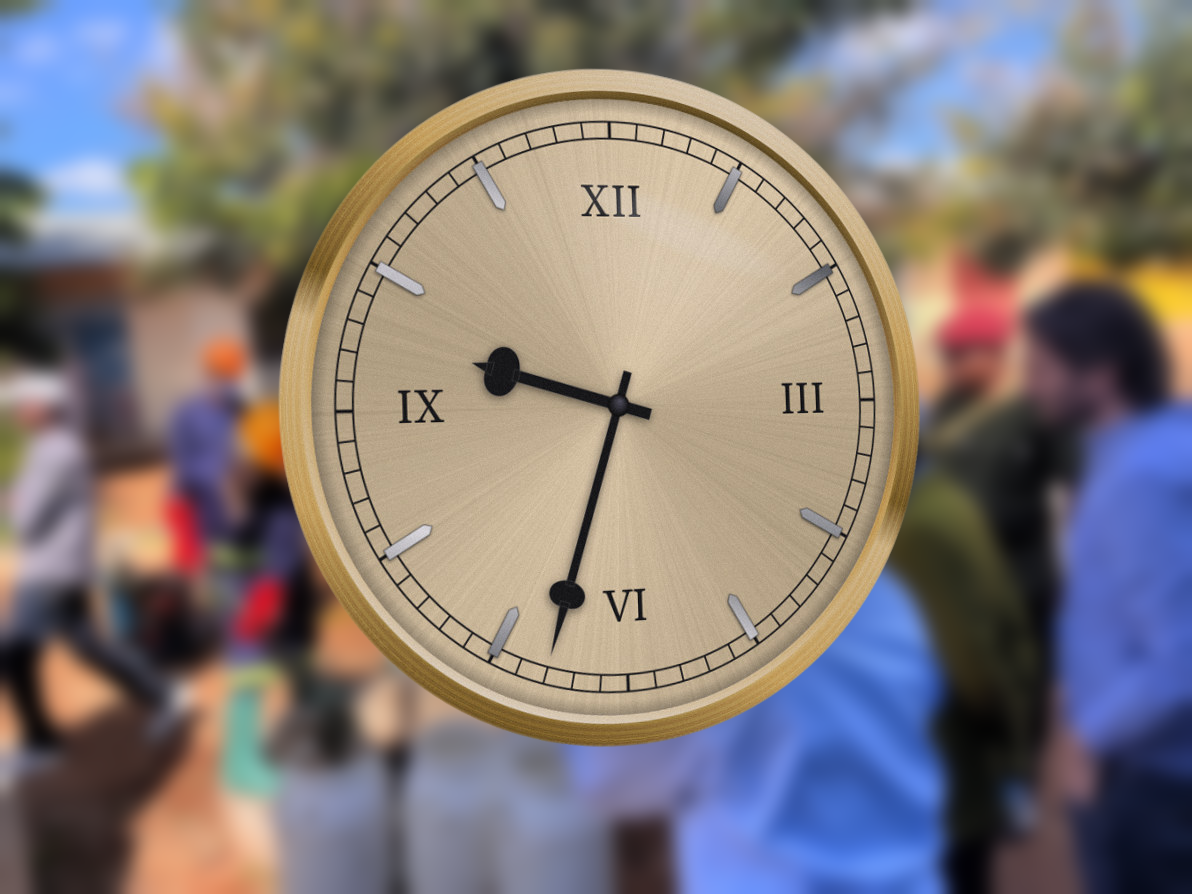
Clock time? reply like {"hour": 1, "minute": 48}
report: {"hour": 9, "minute": 33}
